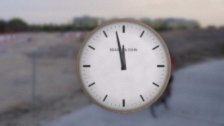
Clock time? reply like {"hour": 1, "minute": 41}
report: {"hour": 11, "minute": 58}
